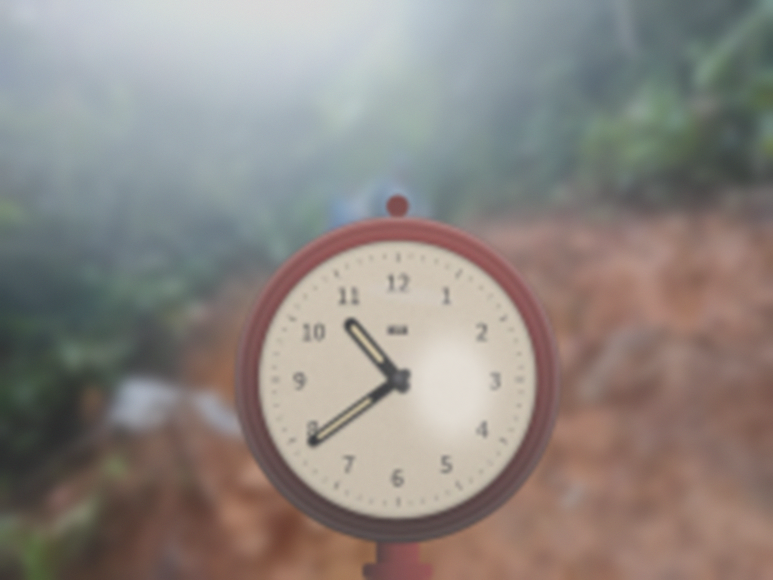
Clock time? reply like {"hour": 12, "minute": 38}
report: {"hour": 10, "minute": 39}
